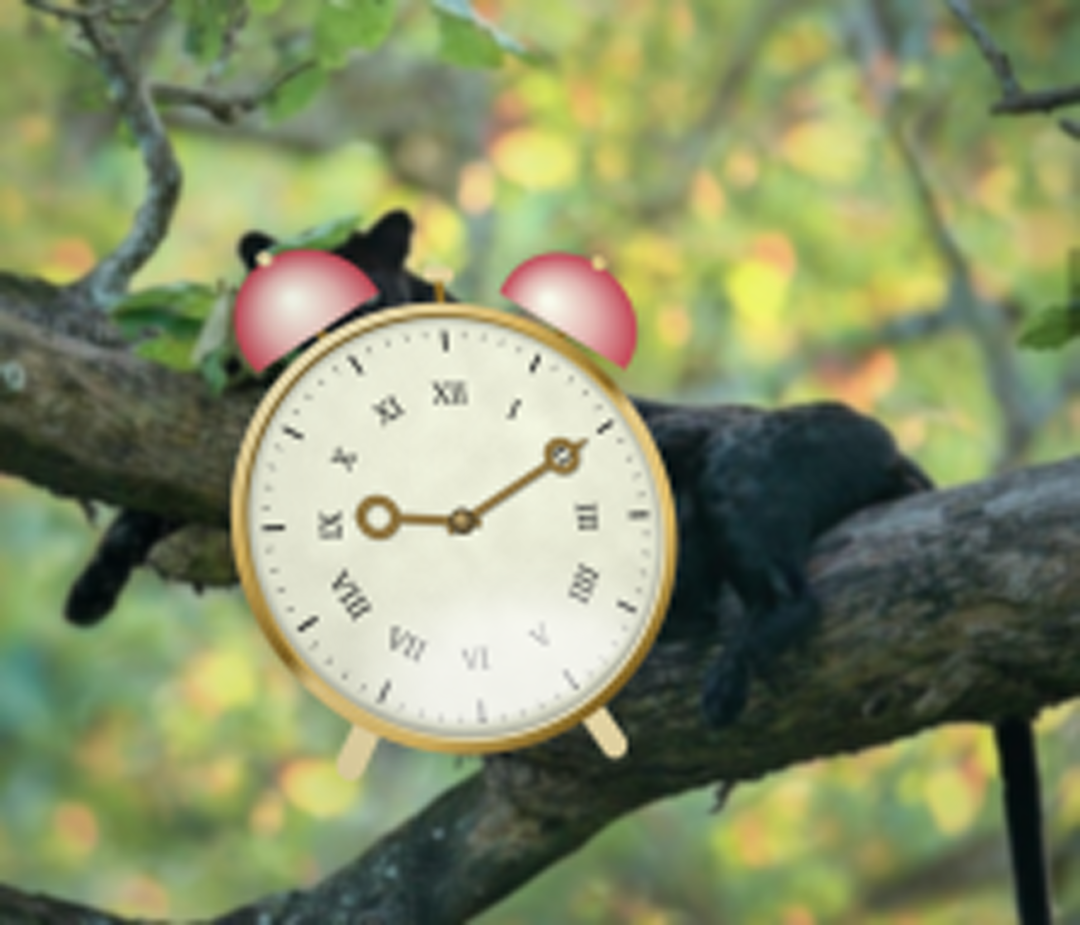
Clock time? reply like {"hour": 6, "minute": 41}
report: {"hour": 9, "minute": 10}
